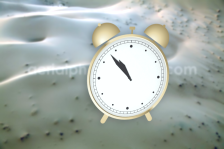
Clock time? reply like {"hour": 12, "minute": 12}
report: {"hour": 10, "minute": 53}
